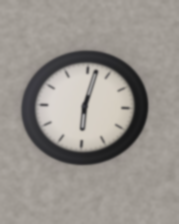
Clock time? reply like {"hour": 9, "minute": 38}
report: {"hour": 6, "minute": 2}
